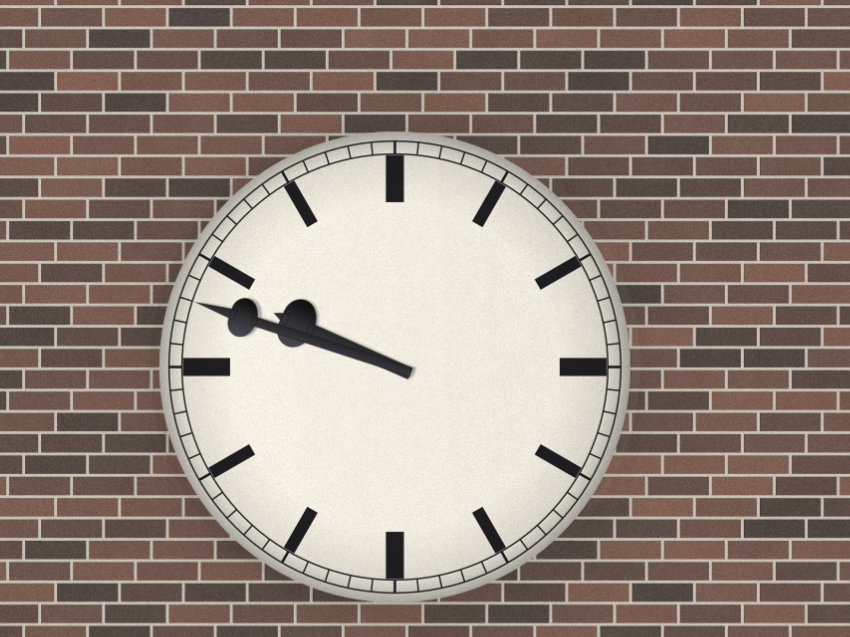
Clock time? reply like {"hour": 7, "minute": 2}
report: {"hour": 9, "minute": 48}
